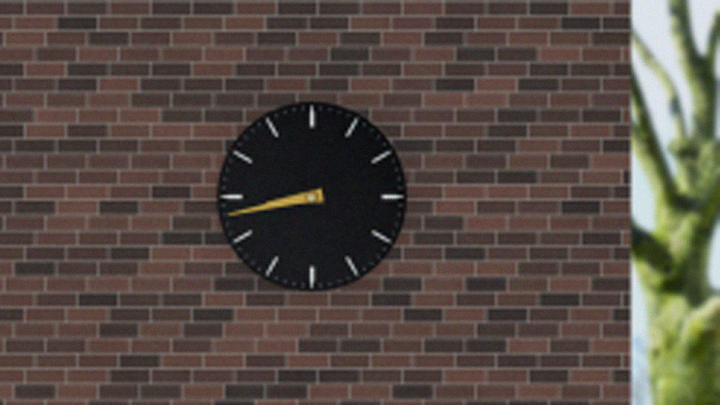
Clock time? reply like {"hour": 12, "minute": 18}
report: {"hour": 8, "minute": 43}
